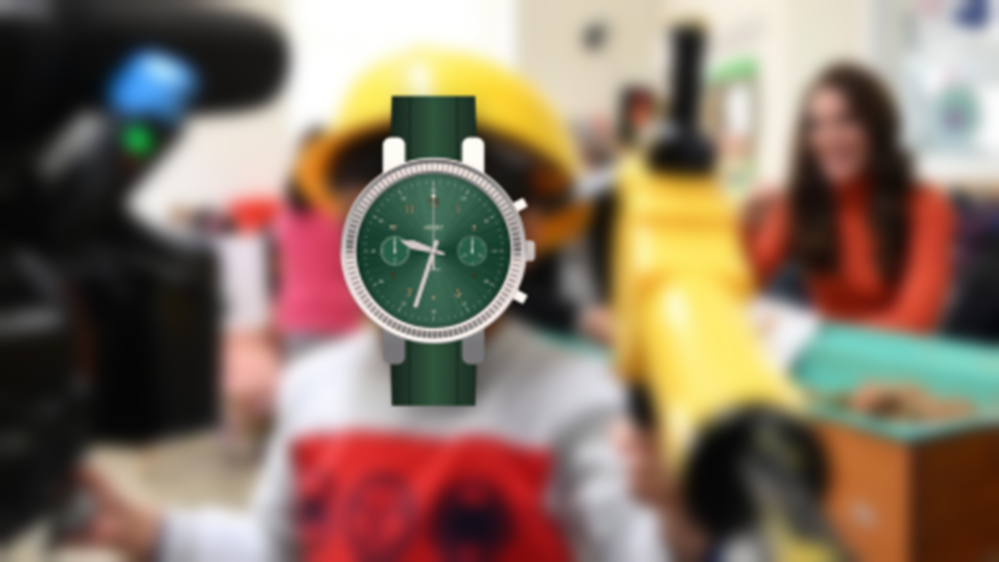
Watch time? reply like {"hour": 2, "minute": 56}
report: {"hour": 9, "minute": 33}
